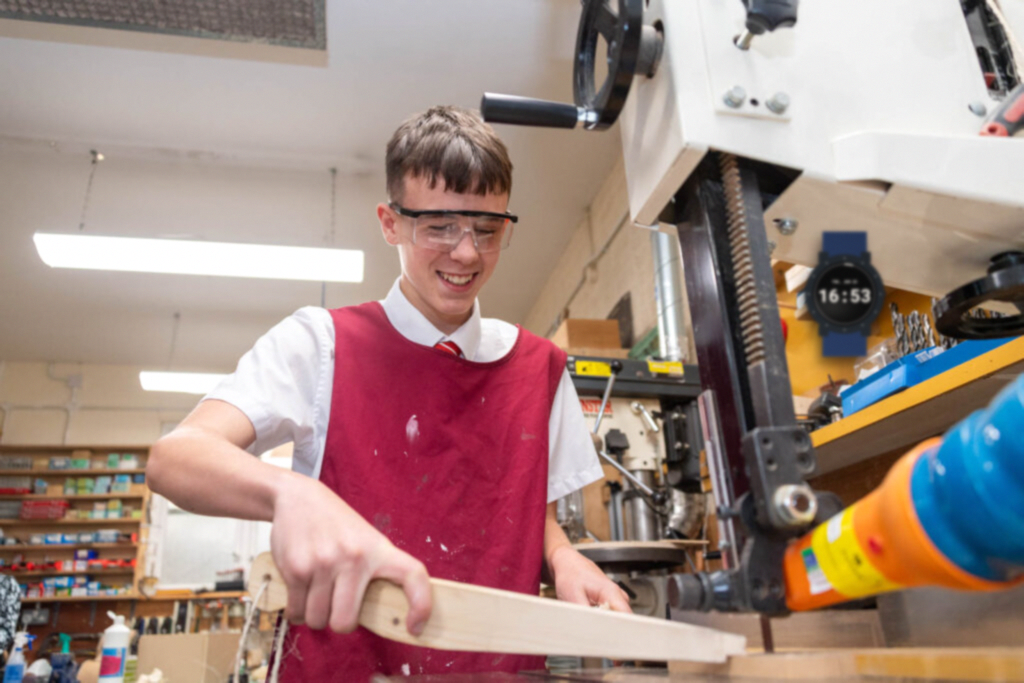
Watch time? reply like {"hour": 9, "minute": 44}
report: {"hour": 16, "minute": 53}
